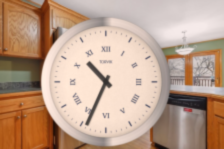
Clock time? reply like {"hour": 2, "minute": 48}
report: {"hour": 10, "minute": 34}
